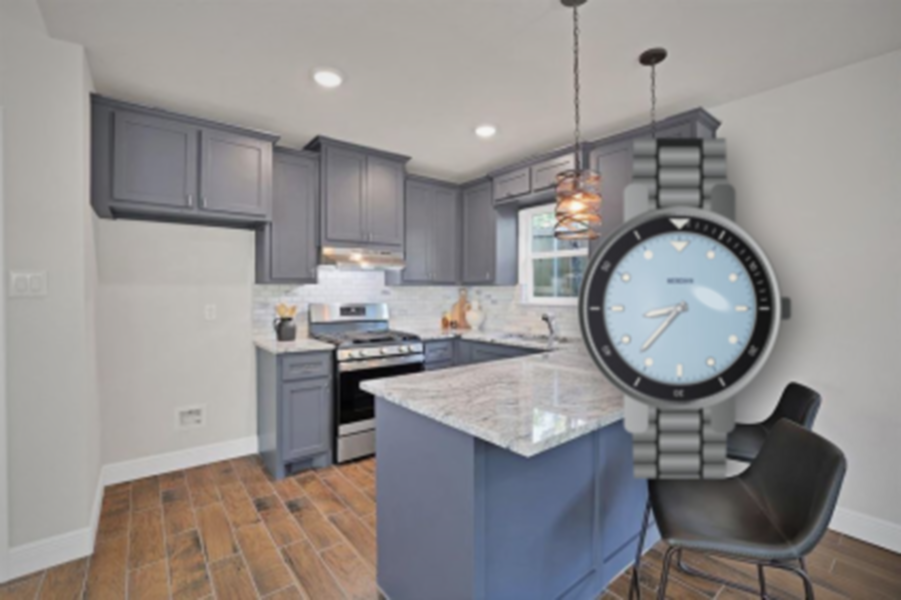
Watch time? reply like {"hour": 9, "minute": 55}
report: {"hour": 8, "minute": 37}
